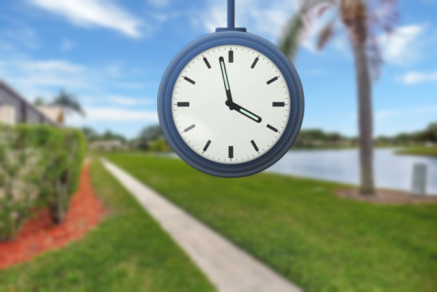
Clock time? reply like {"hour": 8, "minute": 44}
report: {"hour": 3, "minute": 58}
